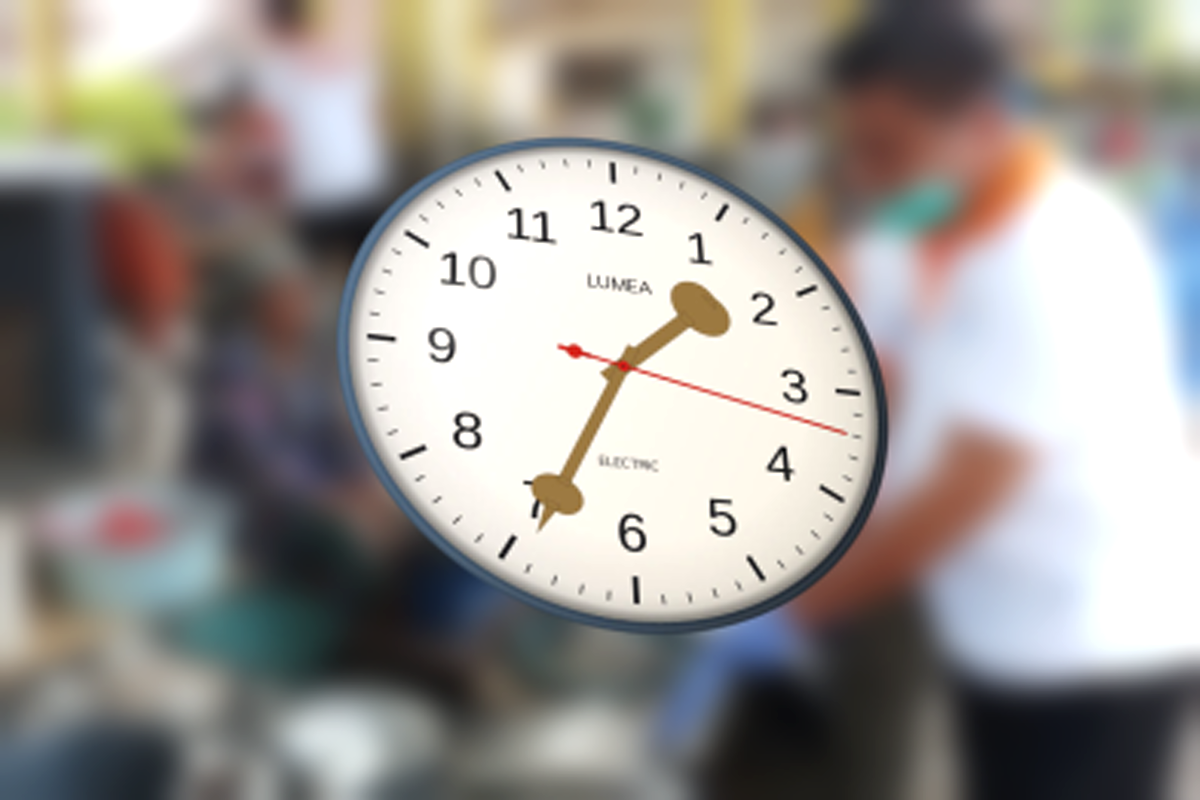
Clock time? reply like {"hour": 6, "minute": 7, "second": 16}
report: {"hour": 1, "minute": 34, "second": 17}
